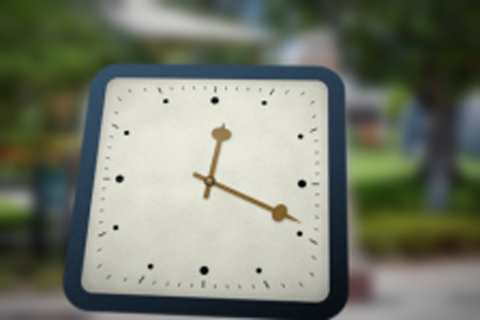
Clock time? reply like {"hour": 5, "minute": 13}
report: {"hour": 12, "minute": 19}
